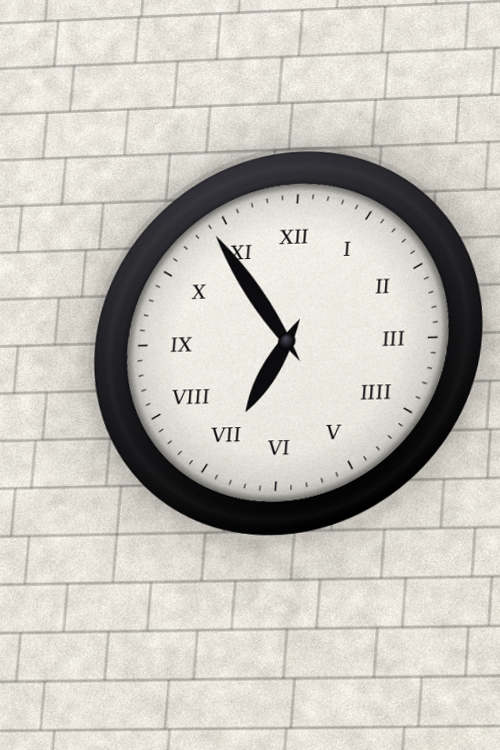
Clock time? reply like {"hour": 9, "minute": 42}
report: {"hour": 6, "minute": 54}
